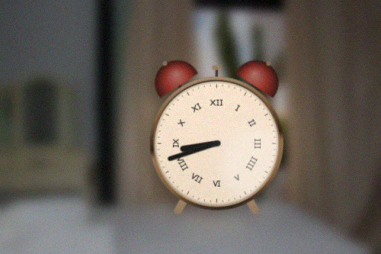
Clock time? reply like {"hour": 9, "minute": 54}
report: {"hour": 8, "minute": 42}
